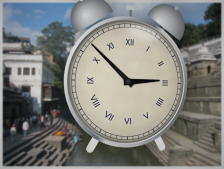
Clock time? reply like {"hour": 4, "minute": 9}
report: {"hour": 2, "minute": 52}
